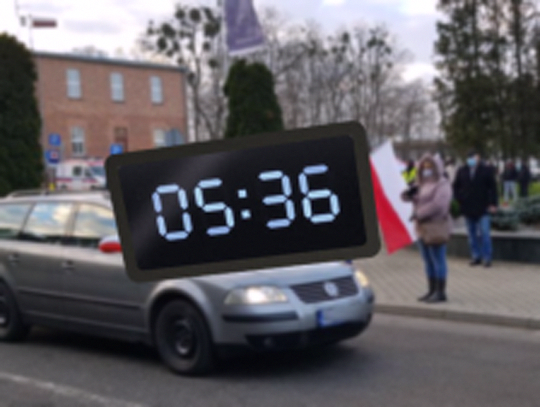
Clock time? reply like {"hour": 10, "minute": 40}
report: {"hour": 5, "minute": 36}
